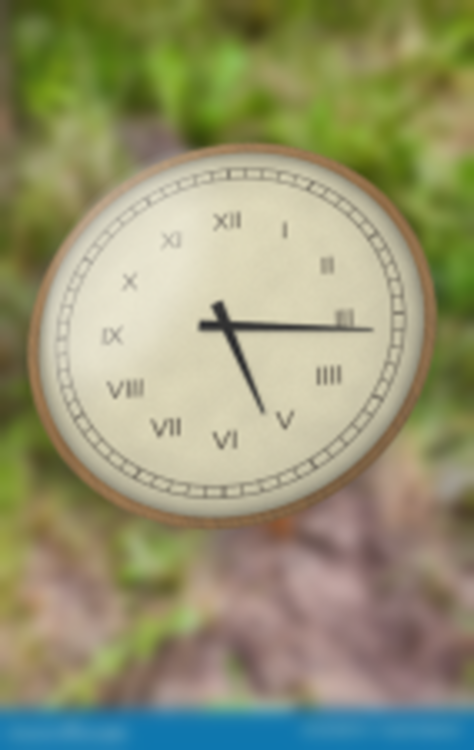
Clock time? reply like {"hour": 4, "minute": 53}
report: {"hour": 5, "minute": 16}
